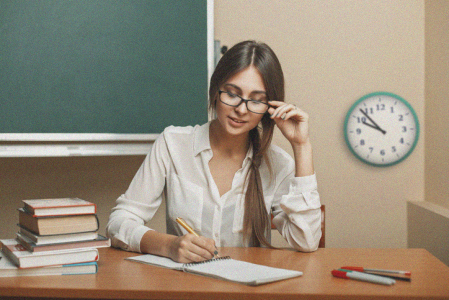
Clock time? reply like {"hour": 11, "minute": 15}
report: {"hour": 9, "minute": 53}
